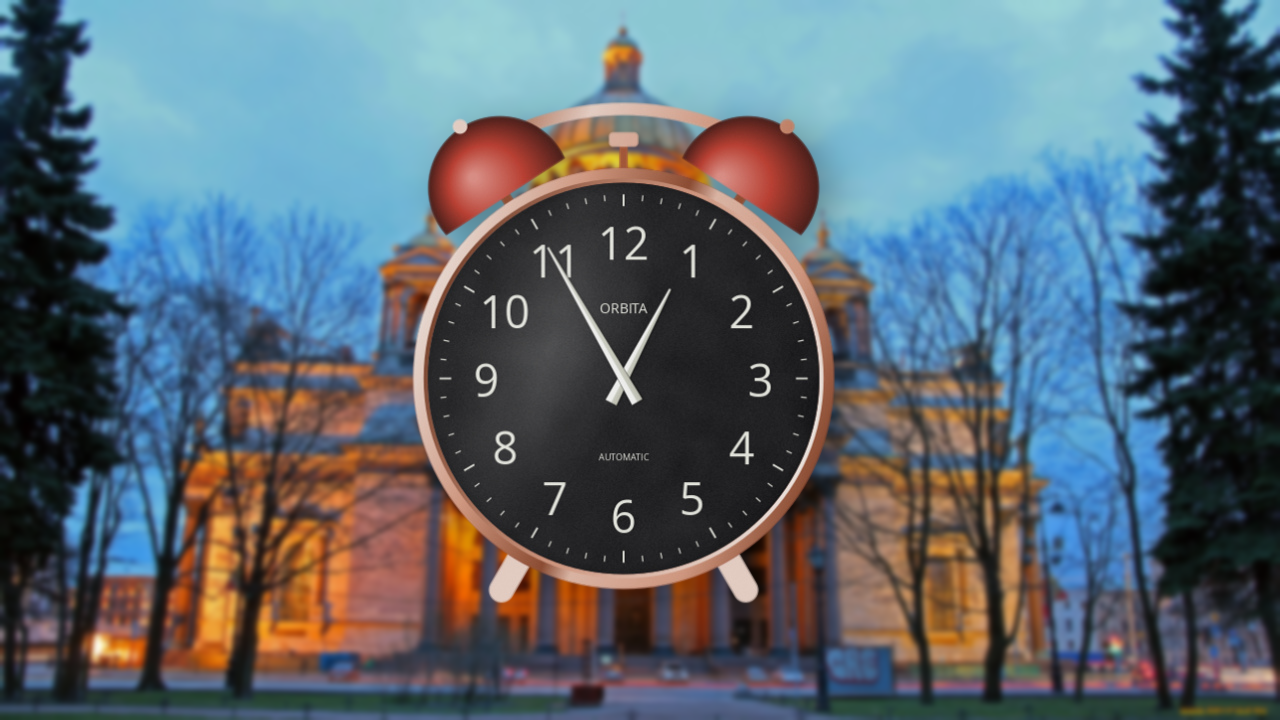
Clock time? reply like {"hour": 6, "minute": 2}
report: {"hour": 12, "minute": 55}
